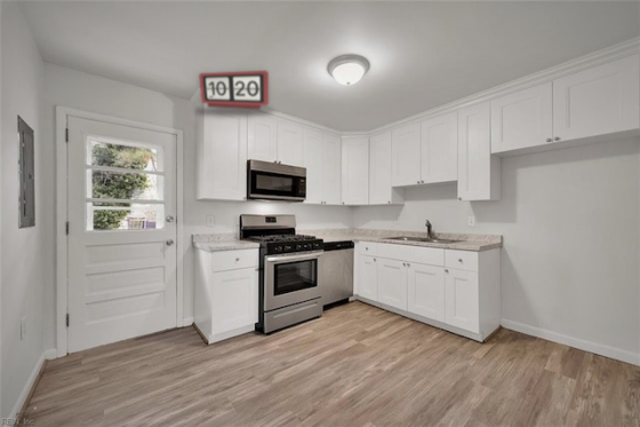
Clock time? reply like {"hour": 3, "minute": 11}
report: {"hour": 10, "minute": 20}
